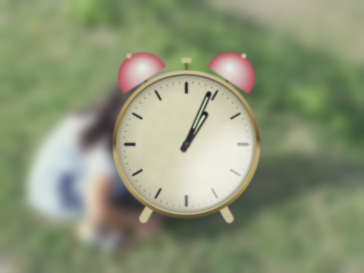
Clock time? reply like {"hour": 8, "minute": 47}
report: {"hour": 1, "minute": 4}
